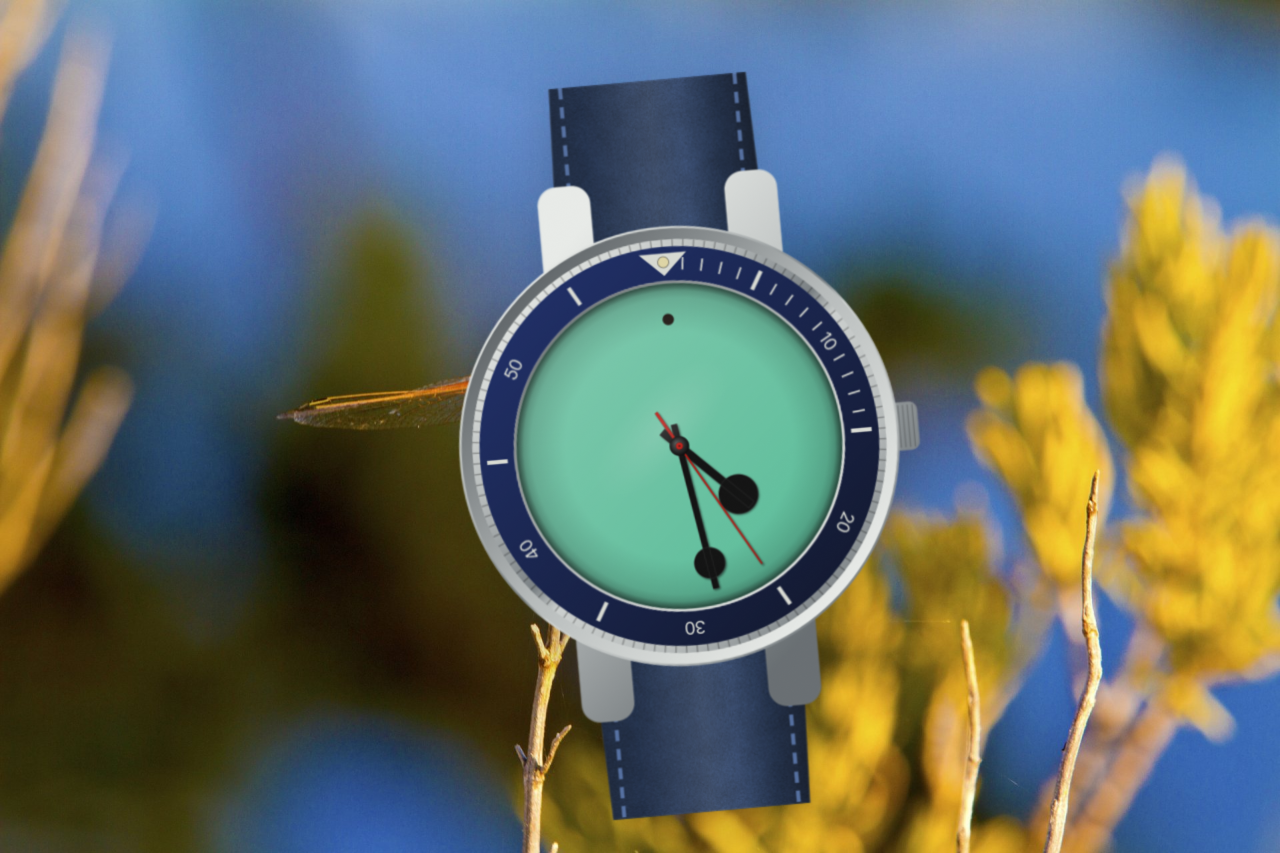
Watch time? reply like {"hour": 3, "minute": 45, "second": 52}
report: {"hour": 4, "minute": 28, "second": 25}
